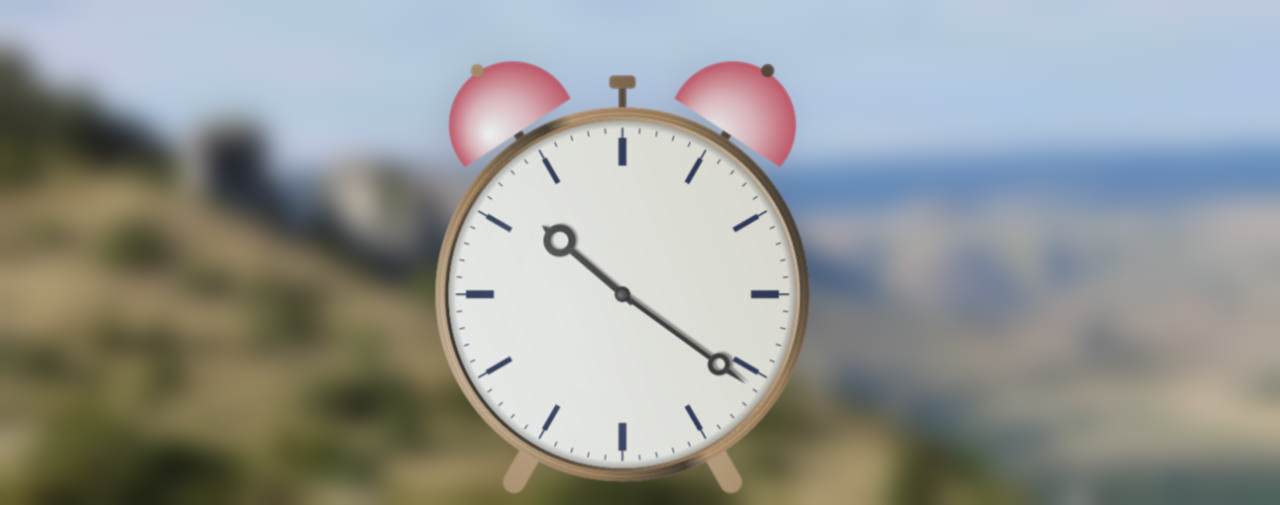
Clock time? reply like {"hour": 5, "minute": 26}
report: {"hour": 10, "minute": 21}
